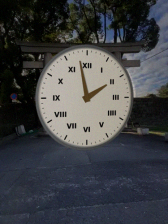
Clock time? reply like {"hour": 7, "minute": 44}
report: {"hour": 1, "minute": 58}
